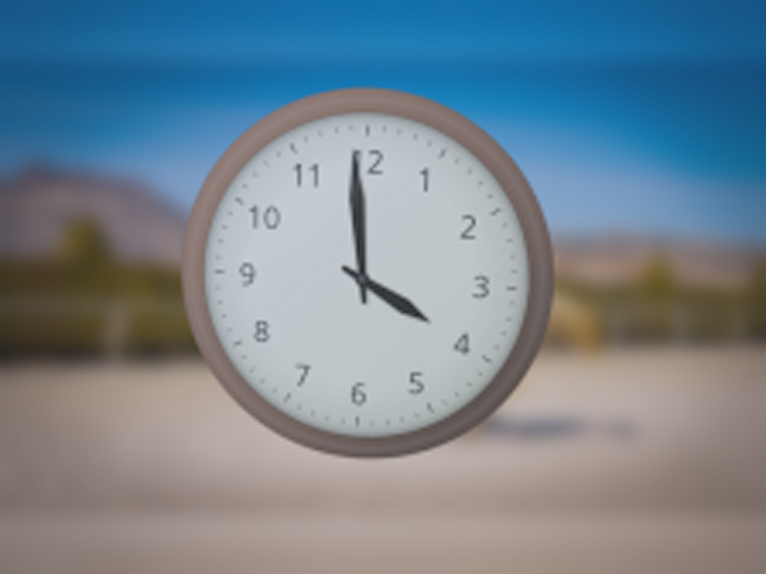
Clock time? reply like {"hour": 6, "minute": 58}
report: {"hour": 3, "minute": 59}
